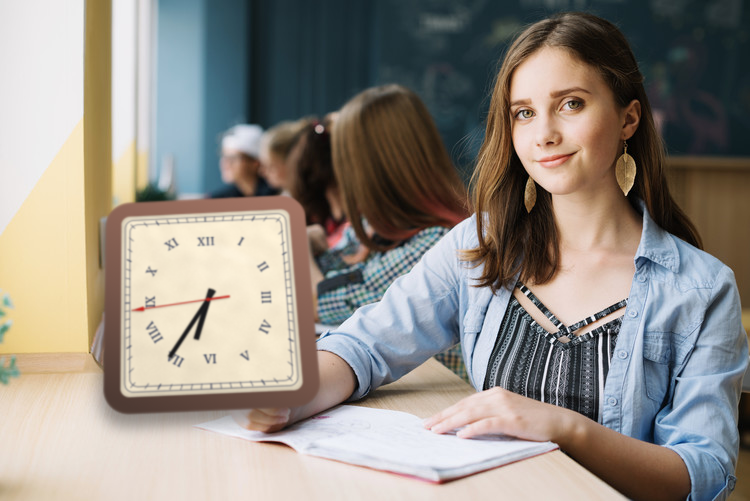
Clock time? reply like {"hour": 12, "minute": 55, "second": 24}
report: {"hour": 6, "minute": 35, "second": 44}
